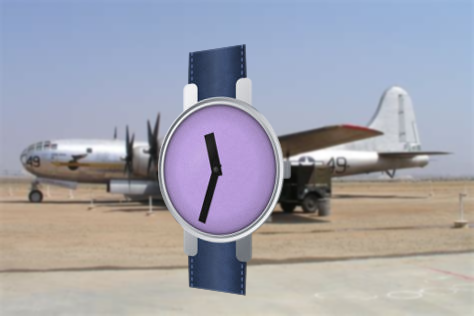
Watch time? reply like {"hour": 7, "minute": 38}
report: {"hour": 11, "minute": 33}
